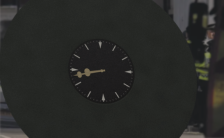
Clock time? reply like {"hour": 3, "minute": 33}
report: {"hour": 8, "minute": 43}
